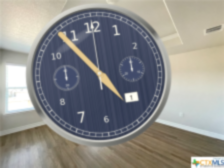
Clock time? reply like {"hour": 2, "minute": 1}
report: {"hour": 4, "minute": 54}
